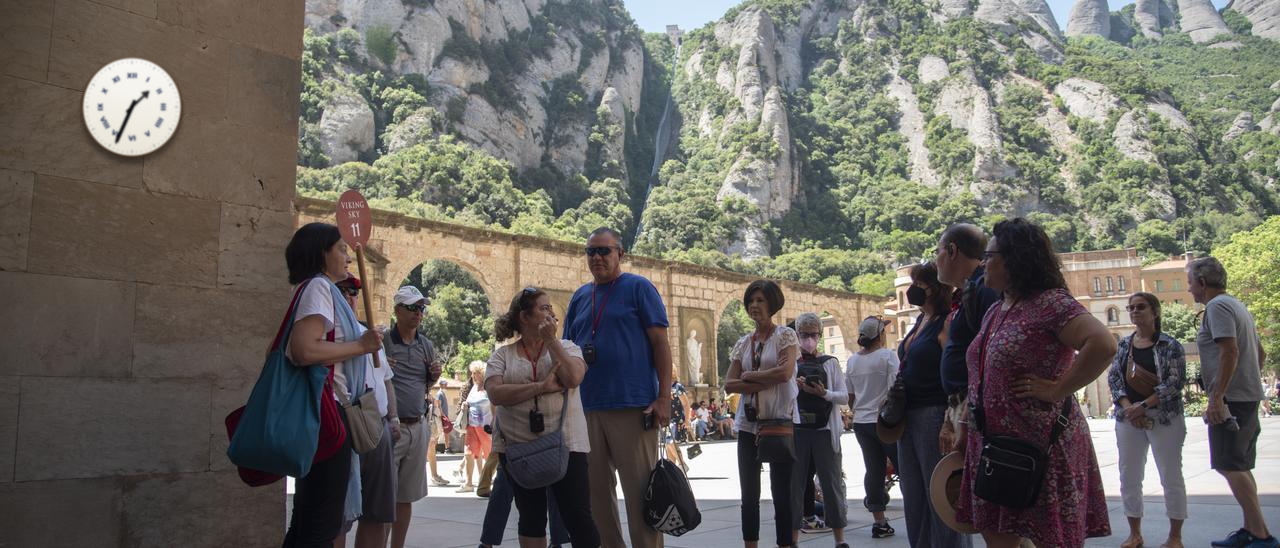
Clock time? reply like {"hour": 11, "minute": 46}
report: {"hour": 1, "minute": 34}
